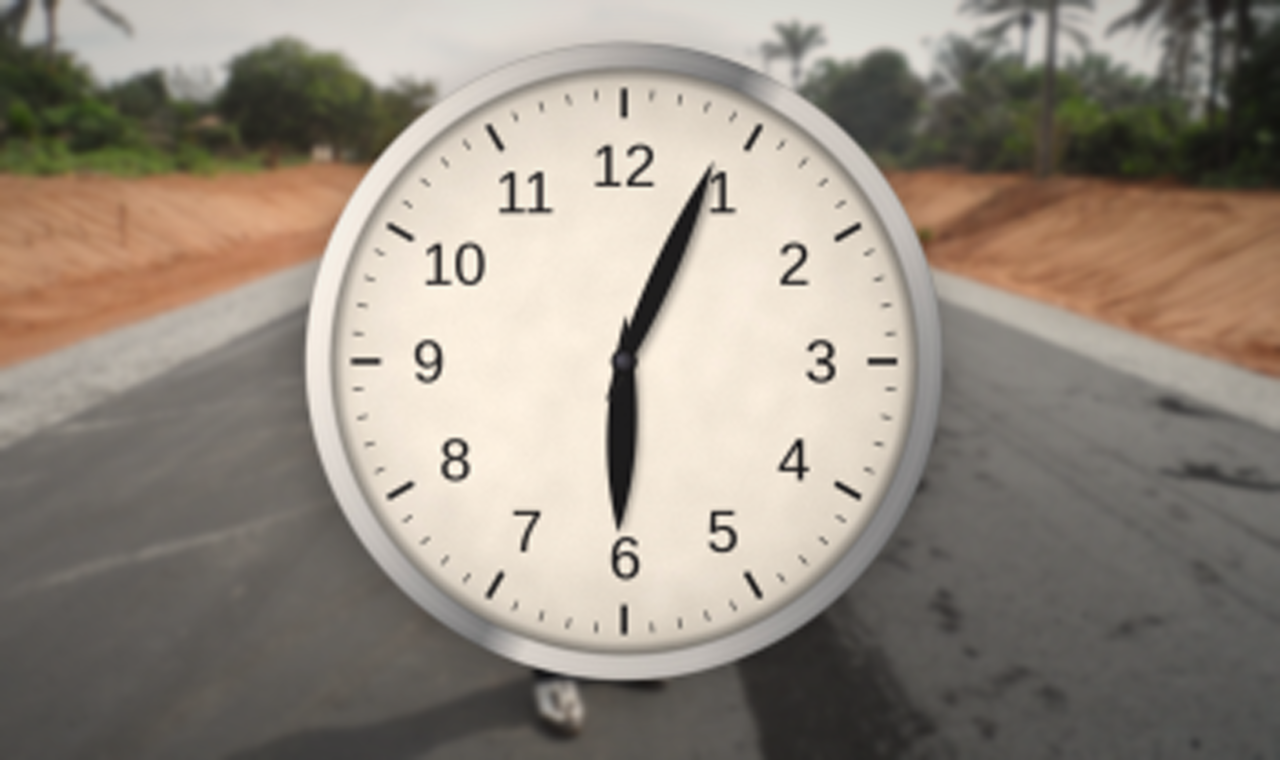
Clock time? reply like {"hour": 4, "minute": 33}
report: {"hour": 6, "minute": 4}
